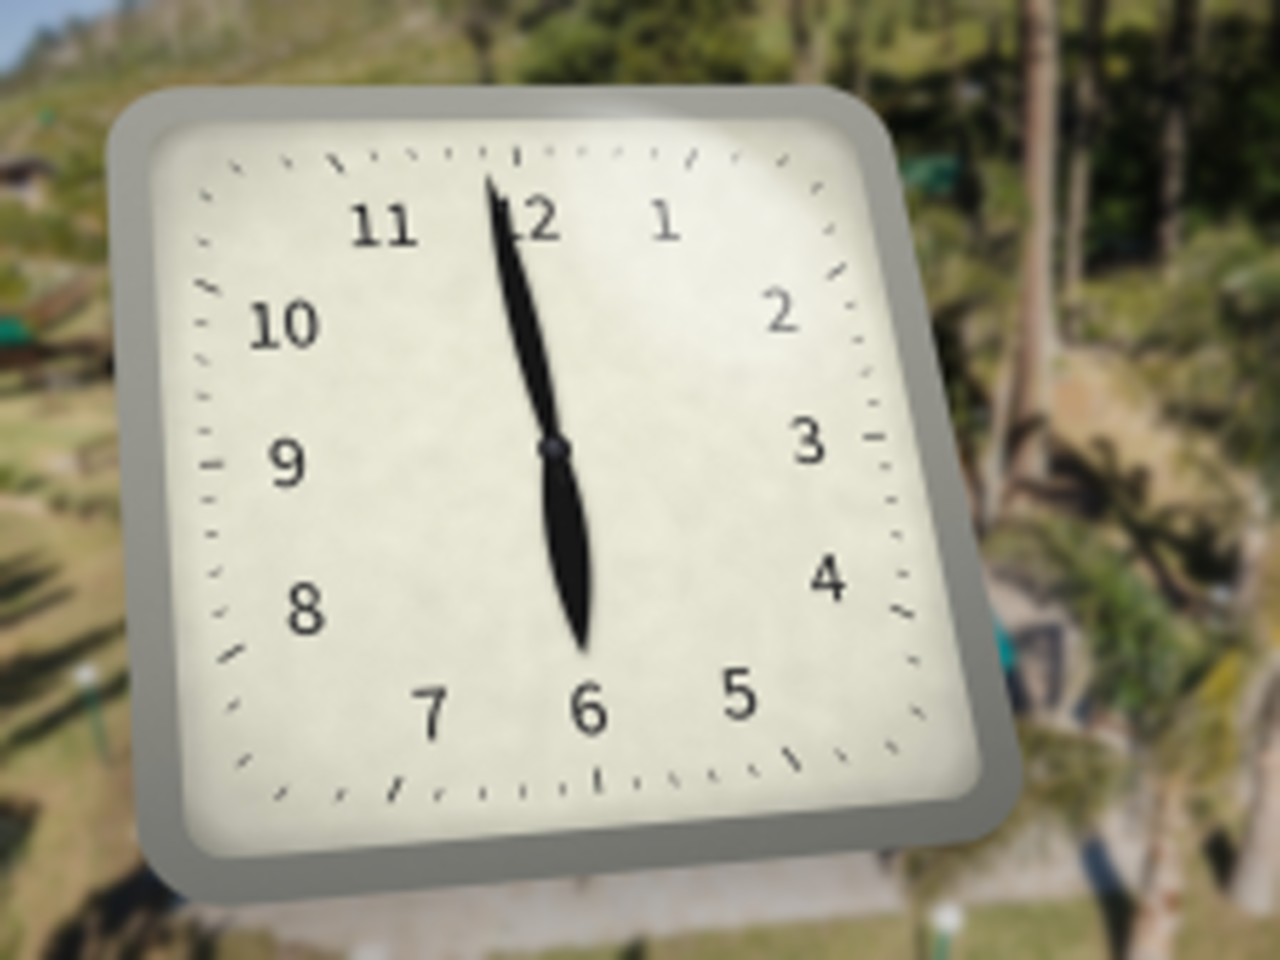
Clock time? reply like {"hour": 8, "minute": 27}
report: {"hour": 5, "minute": 59}
